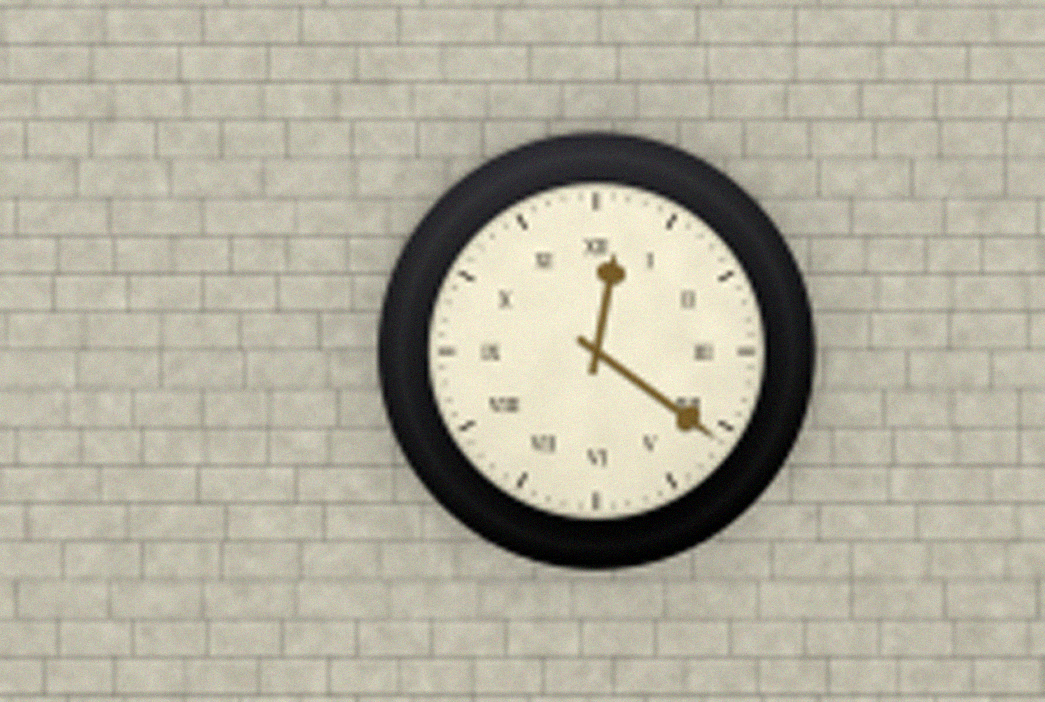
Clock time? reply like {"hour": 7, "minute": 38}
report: {"hour": 12, "minute": 21}
